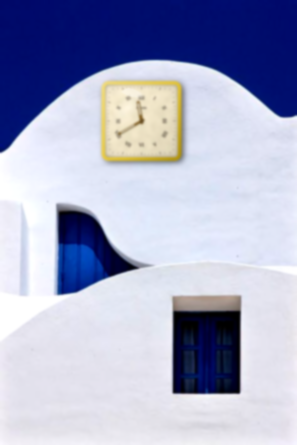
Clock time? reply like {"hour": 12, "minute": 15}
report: {"hour": 11, "minute": 40}
